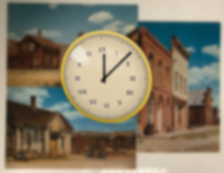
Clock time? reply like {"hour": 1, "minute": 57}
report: {"hour": 12, "minute": 8}
